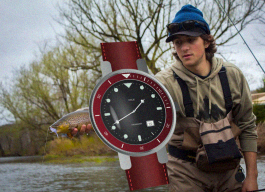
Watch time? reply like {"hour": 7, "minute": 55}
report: {"hour": 1, "minute": 41}
